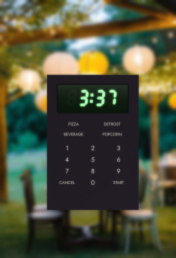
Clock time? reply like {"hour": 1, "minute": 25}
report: {"hour": 3, "minute": 37}
